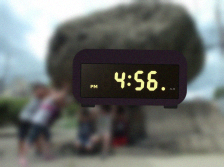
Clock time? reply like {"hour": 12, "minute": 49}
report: {"hour": 4, "minute": 56}
